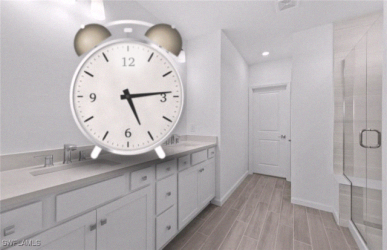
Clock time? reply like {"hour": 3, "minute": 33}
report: {"hour": 5, "minute": 14}
